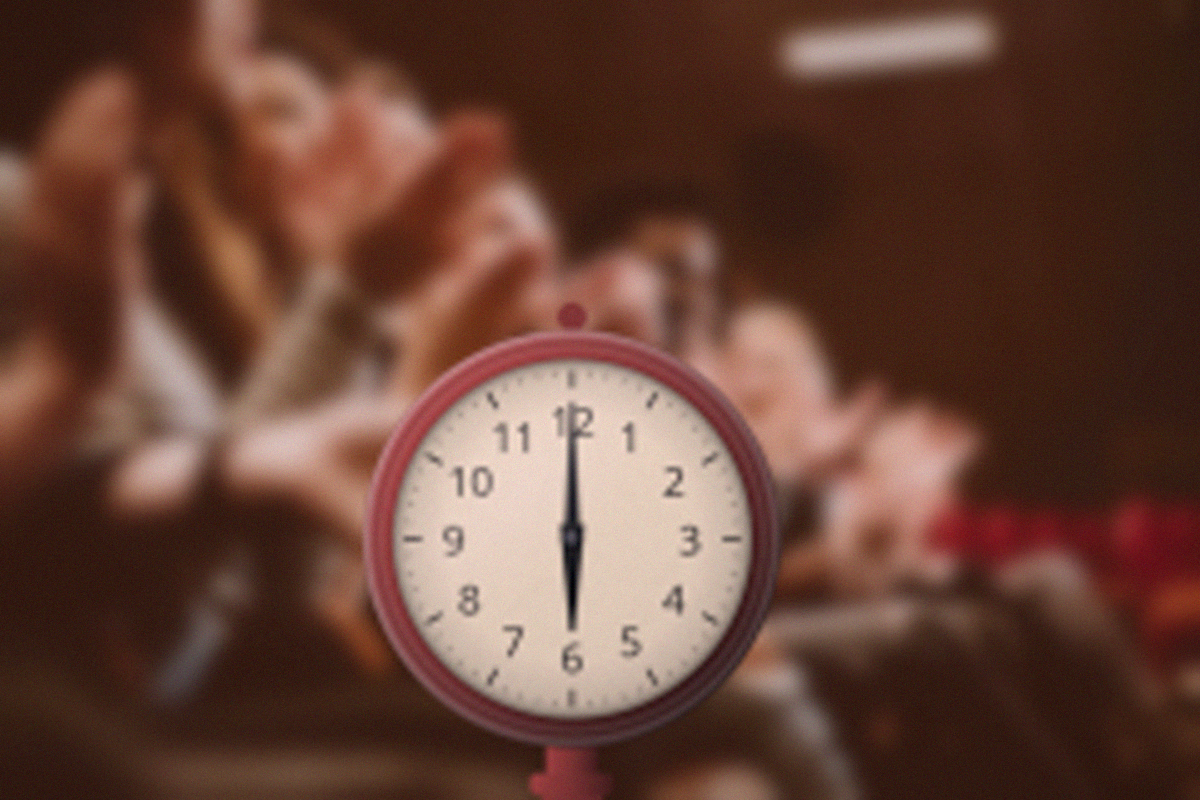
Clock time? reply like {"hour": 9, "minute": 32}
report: {"hour": 6, "minute": 0}
